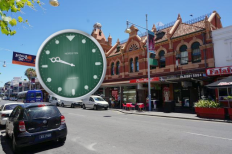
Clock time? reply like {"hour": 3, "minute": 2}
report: {"hour": 9, "minute": 48}
